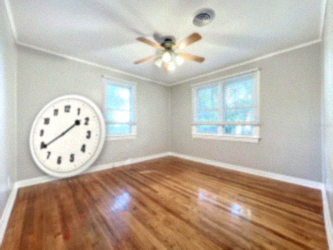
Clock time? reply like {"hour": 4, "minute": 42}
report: {"hour": 1, "minute": 39}
